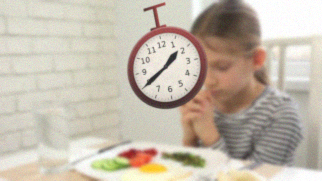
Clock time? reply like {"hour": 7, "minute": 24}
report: {"hour": 1, "minute": 40}
